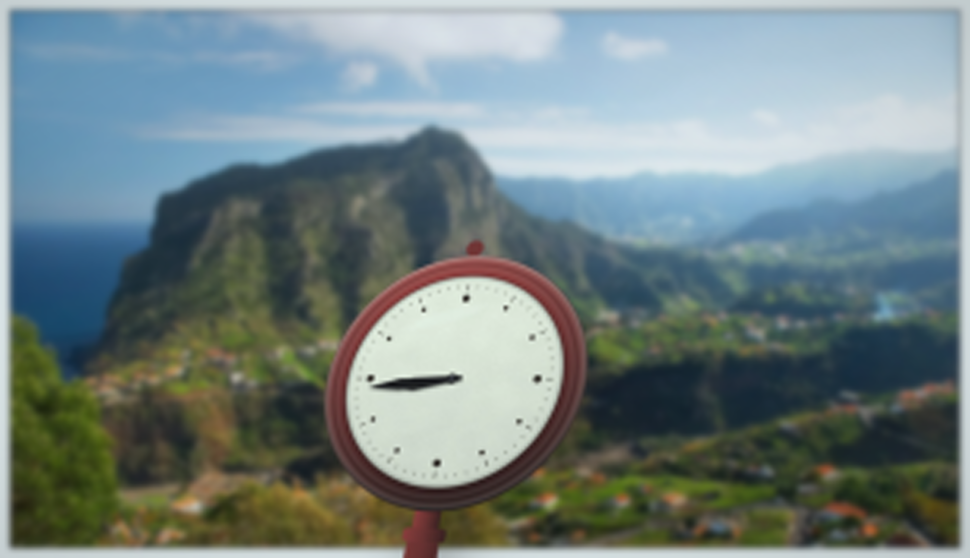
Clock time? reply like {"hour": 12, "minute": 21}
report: {"hour": 8, "minute": 44}
